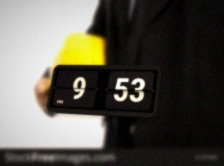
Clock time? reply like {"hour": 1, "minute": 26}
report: {"hour": 9, "minute": 53}
